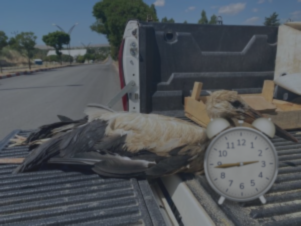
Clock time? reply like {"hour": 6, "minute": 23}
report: {"hour": 2, "minute": 44}
